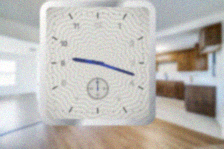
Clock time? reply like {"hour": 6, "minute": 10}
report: {"hour": 9, "minute": 18}
